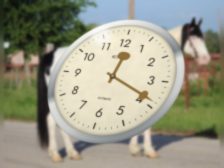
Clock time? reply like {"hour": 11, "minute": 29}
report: {"hour": 12, "minute": 19}
